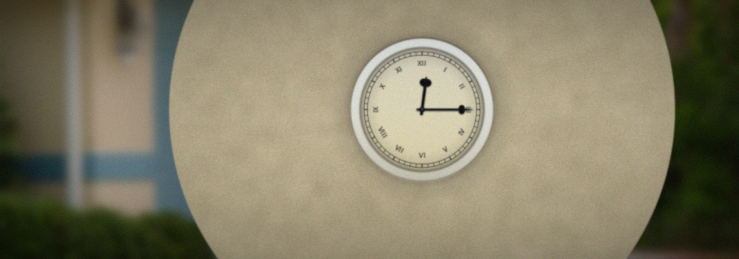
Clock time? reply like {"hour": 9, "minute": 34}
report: {"hour": 12, "minute": 15}
